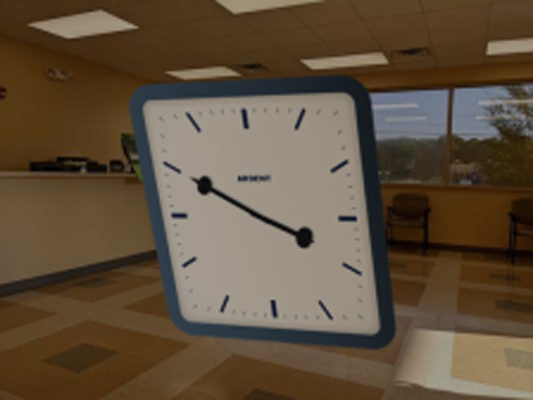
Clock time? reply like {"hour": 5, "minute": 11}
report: {"hour": 3, "minute": 50}
